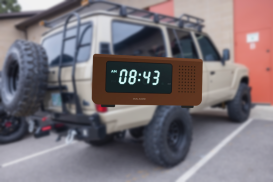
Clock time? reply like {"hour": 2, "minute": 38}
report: {"hour": 8, "minute": 43}
